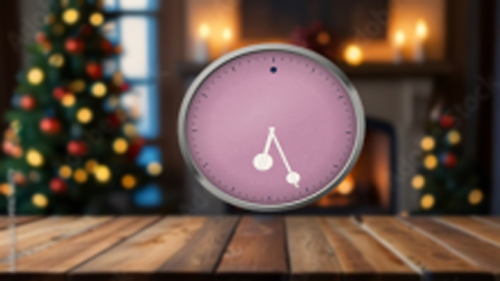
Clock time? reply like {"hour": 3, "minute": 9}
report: {"hour": 6, "minute": 26}
